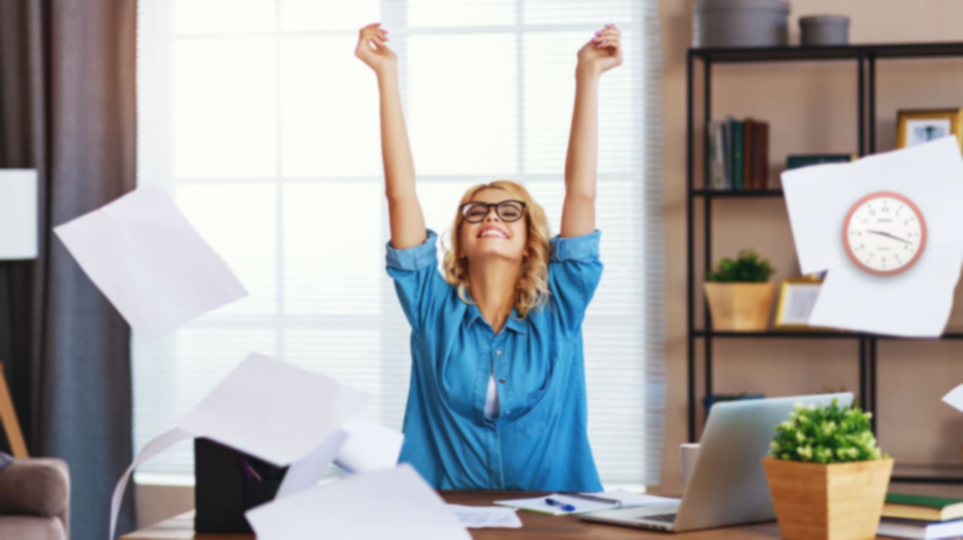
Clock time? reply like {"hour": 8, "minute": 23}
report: {"hour": 9, "minute": 18}
